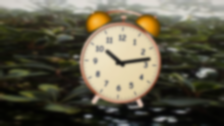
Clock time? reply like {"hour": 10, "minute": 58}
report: {"hour": 10, "minute": 13}
